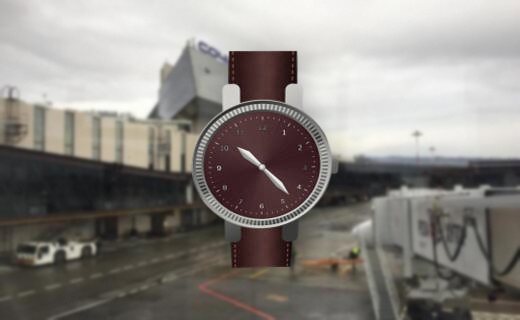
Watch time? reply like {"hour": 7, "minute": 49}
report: {"hour": 10, "minute": 23}
